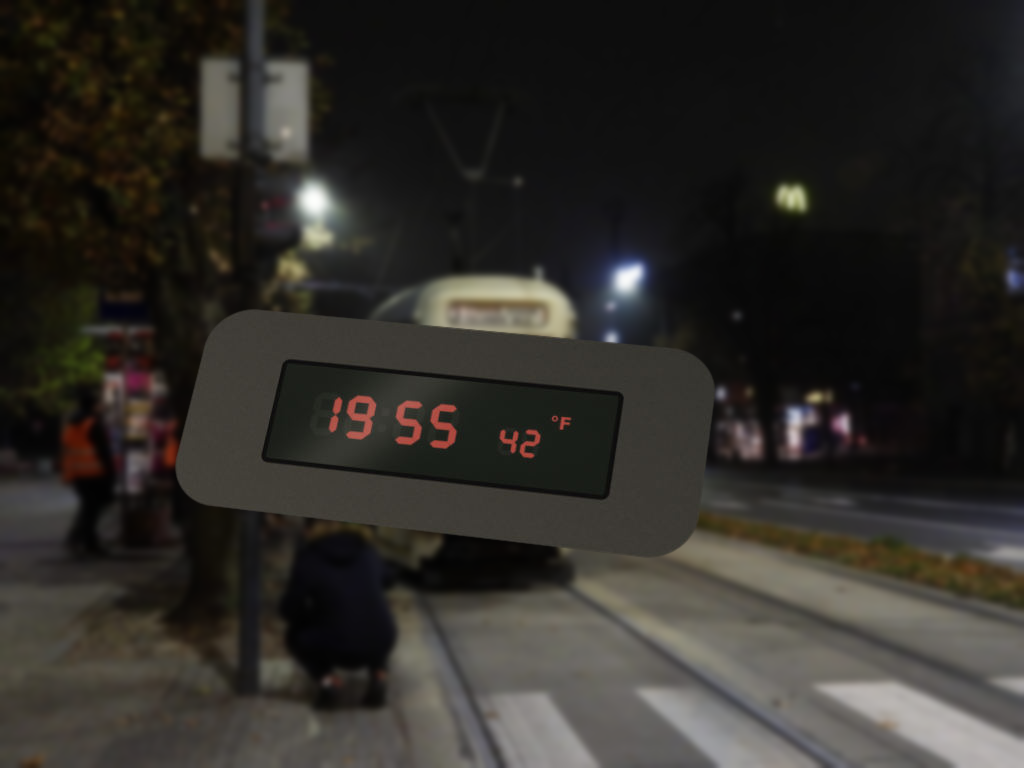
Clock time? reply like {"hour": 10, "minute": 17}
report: {"hour": 19, "minute": 55}
